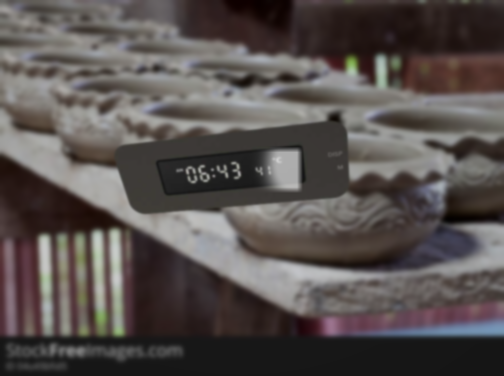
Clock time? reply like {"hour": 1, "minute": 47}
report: {"hour": 6, "minute": 43}
